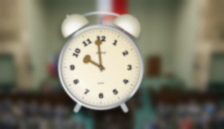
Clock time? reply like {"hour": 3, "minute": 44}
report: {"hour": 9, "minute": 59}
